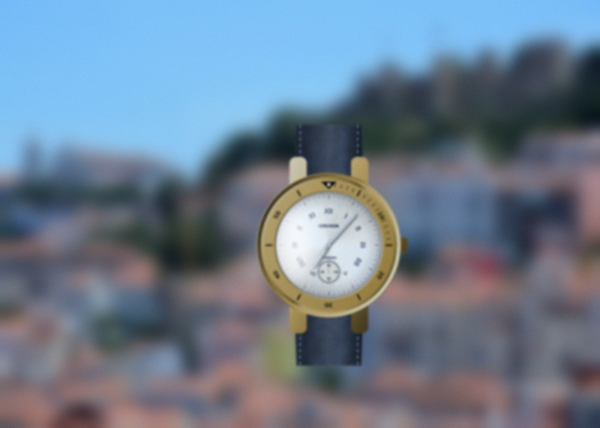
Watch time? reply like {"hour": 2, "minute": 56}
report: {"hour": 7, "minute": 7}
